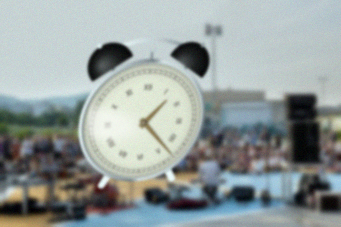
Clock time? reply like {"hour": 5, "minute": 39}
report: {"hour": 1, "minute": 23}
